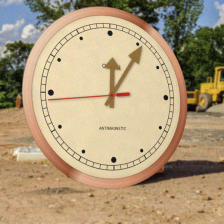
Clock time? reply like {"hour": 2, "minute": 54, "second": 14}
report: {"hour": 12, "minute": 5, "second": 44}
